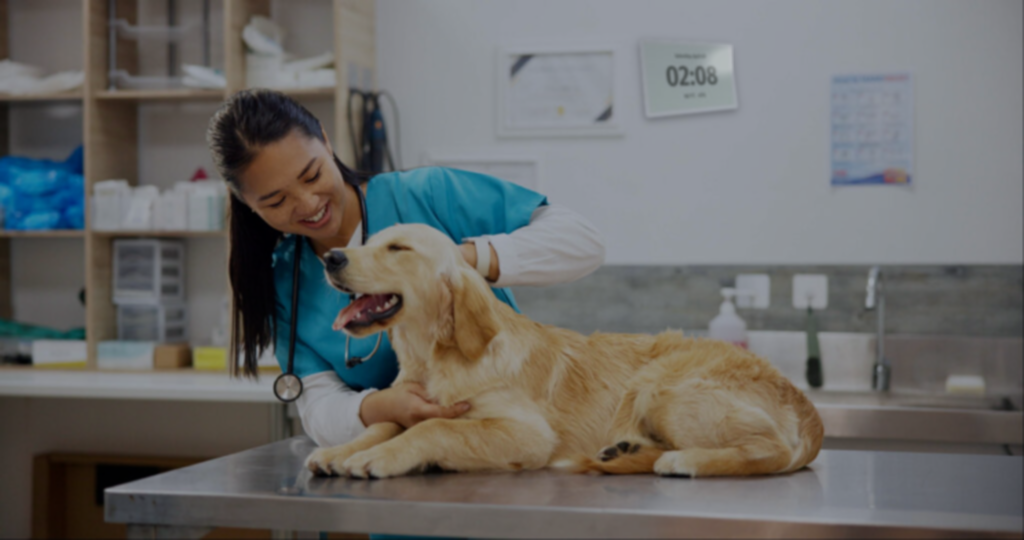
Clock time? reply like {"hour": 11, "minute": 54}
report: {"hour": 2, "minute": 8}
